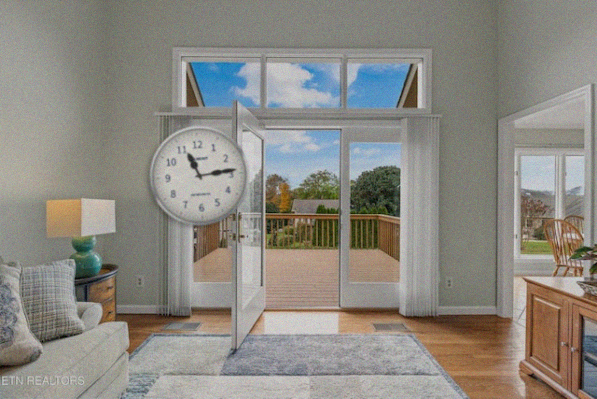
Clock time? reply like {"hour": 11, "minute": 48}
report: {"hour": 11, "minute": 14}
